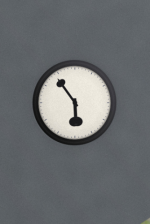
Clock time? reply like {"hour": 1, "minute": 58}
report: {"hour": 5, "minute": 54}
